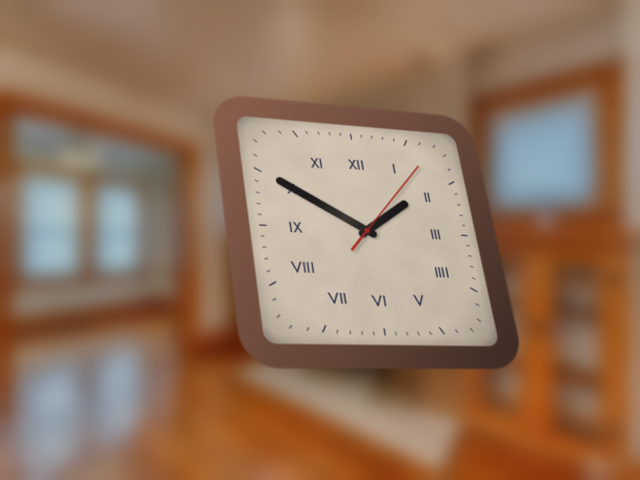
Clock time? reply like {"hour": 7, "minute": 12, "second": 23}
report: {"hour": 1, "minute": 50, "second": 7}
